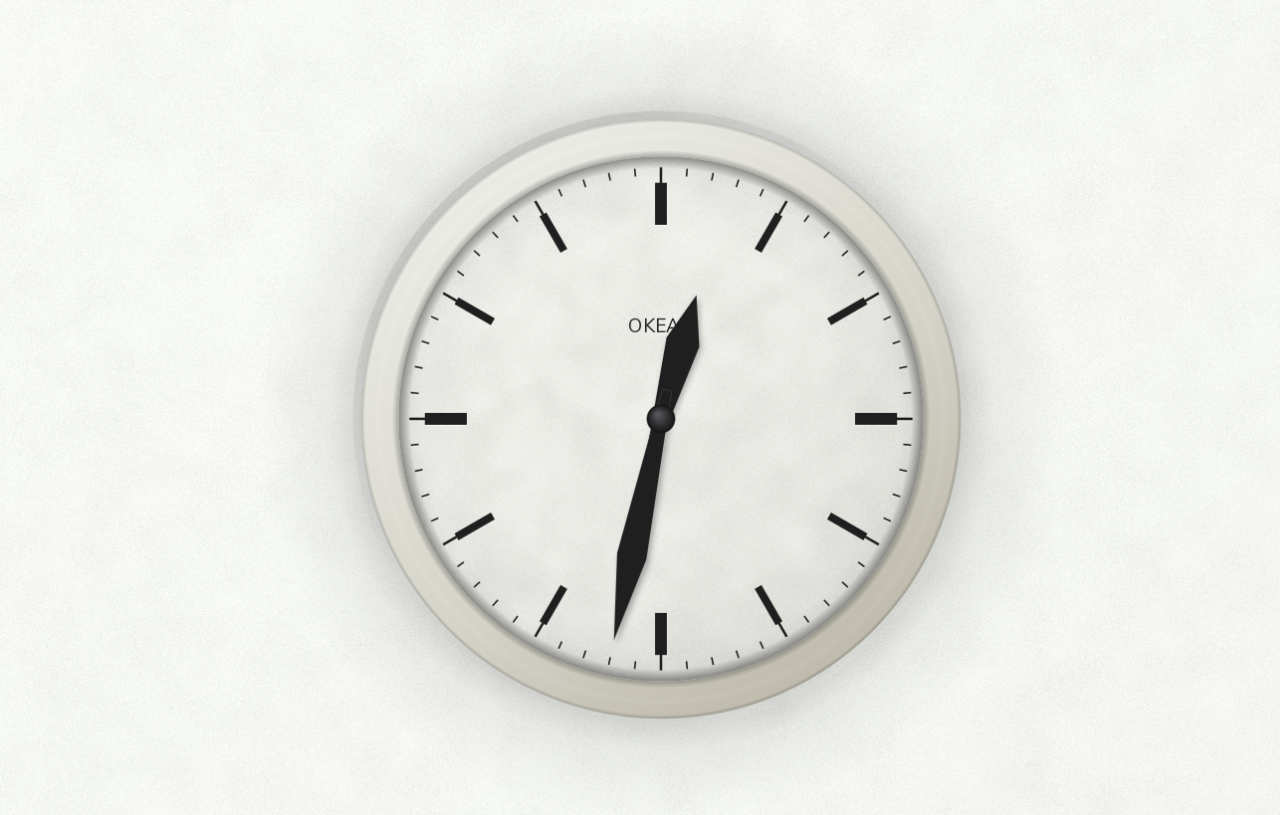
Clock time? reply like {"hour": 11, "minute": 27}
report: {"hour": 12, "minute": 32}
